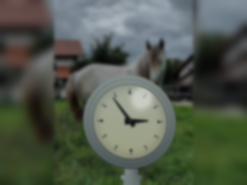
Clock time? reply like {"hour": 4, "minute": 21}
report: {"hour": 2, "minute": 54}
